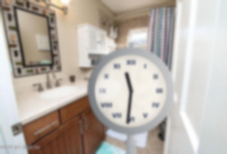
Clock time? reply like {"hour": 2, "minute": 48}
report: {"hour": 11, "minute": 31}
